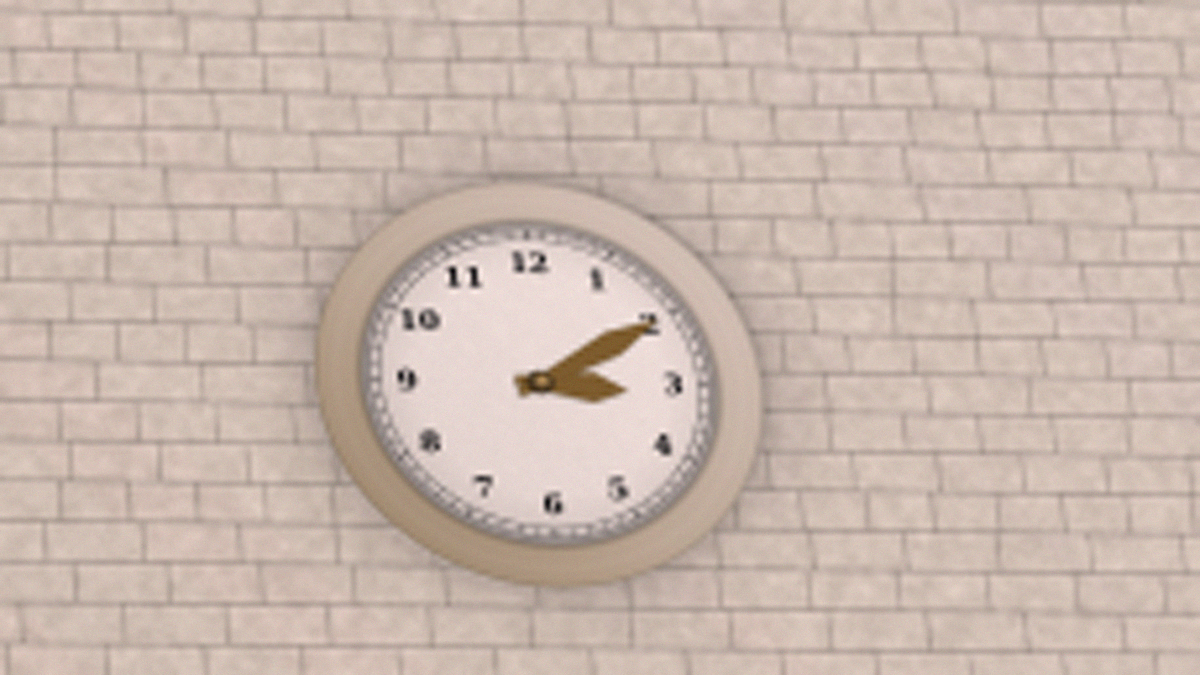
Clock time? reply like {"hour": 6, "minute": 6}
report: {"hour": 3, "minute": 10}
